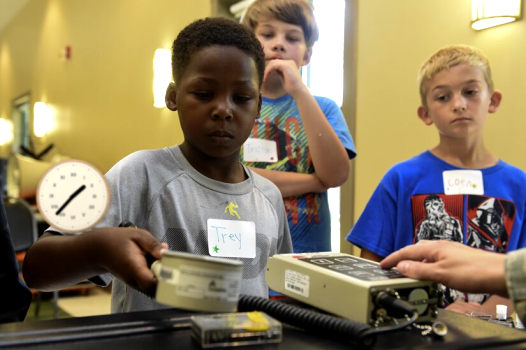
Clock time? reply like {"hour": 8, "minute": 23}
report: {"hour": 1, "minute": 37}
